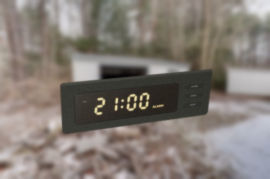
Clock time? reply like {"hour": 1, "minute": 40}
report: {"hour": 21, "minute": 0}
